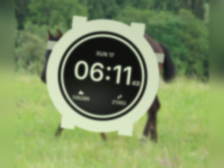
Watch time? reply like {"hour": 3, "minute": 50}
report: {"hour": 6, "minute": 11}
